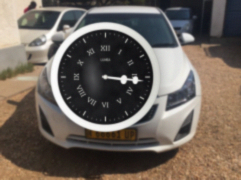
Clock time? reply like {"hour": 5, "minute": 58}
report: {"hour": 3, "minute": 16}
